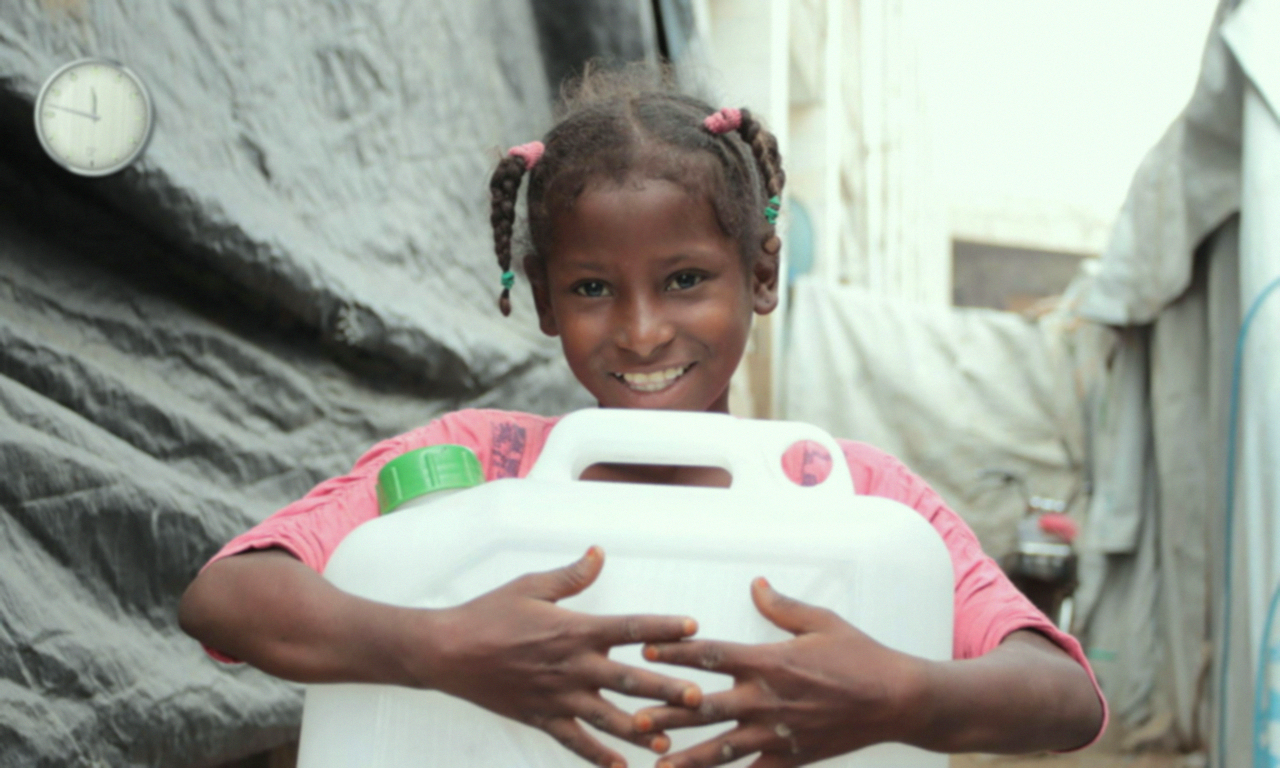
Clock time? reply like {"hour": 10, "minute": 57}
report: {"hour": 11, "minute": 47}
